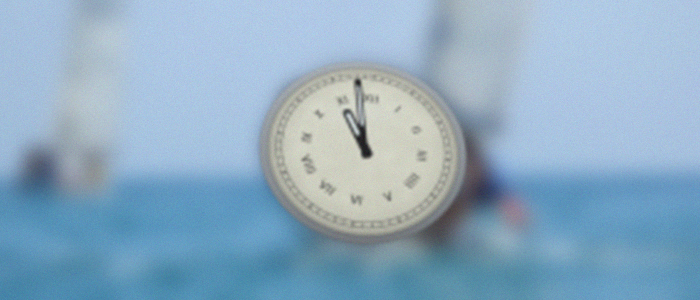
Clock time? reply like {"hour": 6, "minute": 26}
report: {"hour": 10, "minute": 58}
